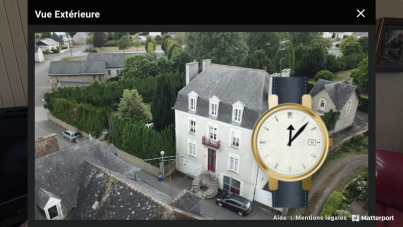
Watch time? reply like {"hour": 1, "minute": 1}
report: {"hour": 12, "minute": 7}
